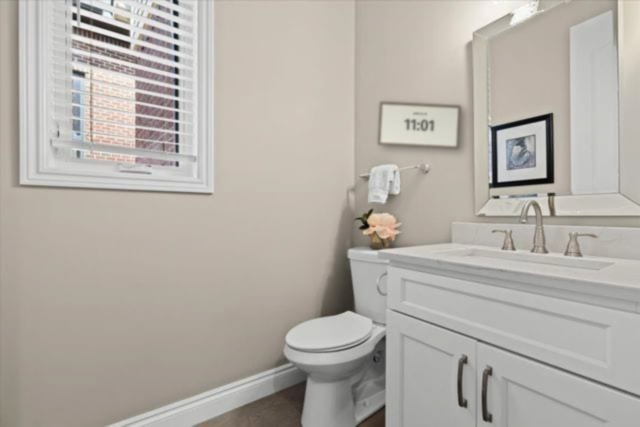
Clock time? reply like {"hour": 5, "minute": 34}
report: {"hour": 11, "minute": 1}
